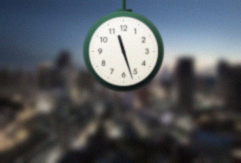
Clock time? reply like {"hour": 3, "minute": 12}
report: {"hour": 11, "minute": 27}
